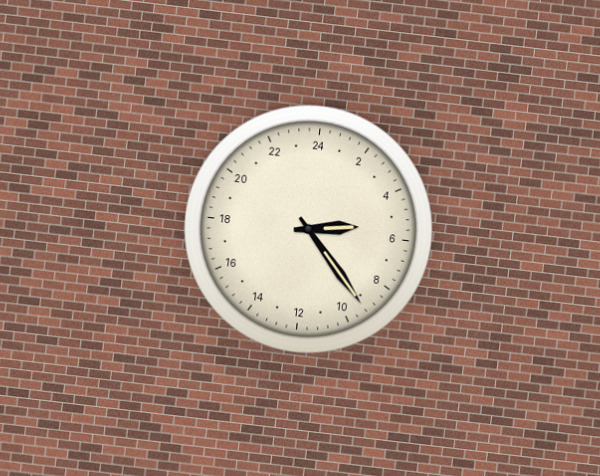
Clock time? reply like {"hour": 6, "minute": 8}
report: {"hour": 5, "minute": 23}
